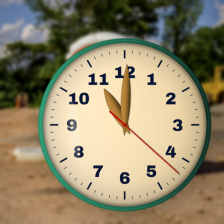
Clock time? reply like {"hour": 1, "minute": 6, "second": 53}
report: {"hour": 11, "minute": 0, "second": 22}
